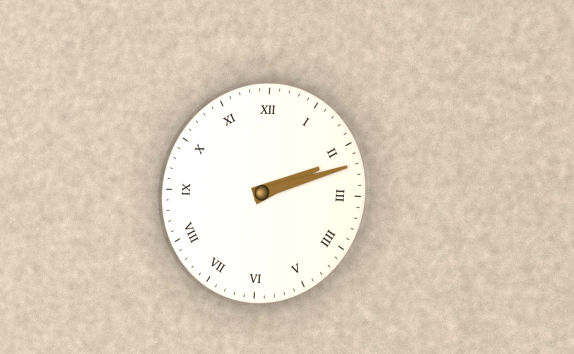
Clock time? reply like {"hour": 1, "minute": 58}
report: {"hour": 2, "minute": 12}
